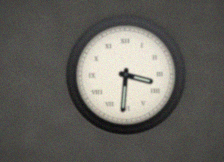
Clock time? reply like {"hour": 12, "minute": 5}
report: {"hour": 3, "minute": 31}
